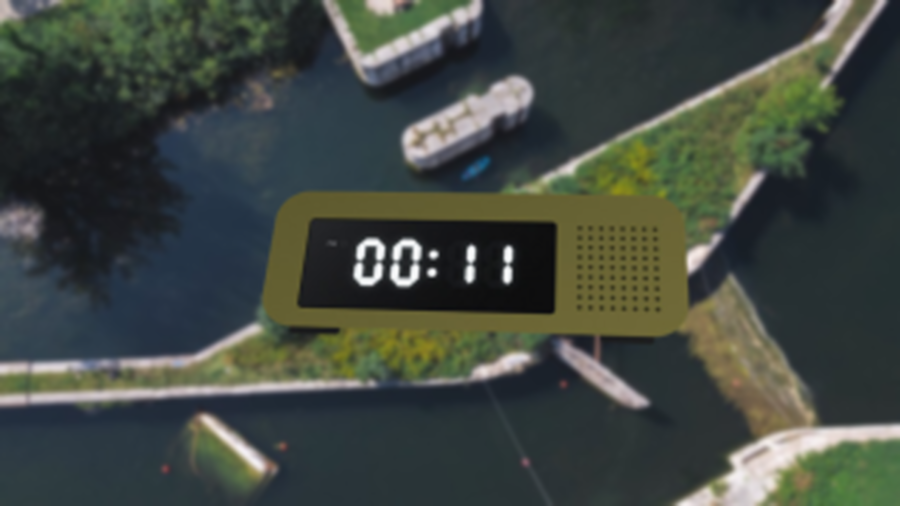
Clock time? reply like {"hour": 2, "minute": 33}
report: {"hour": 0, "minute": 11}
